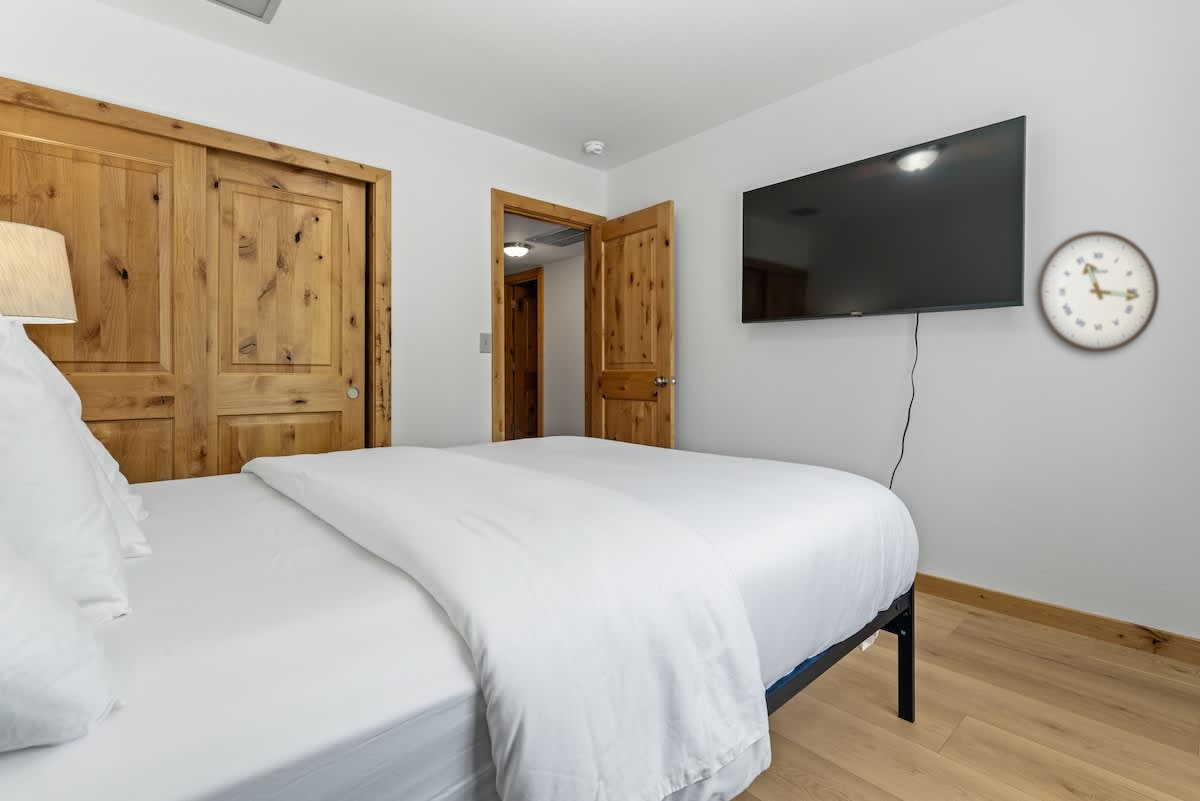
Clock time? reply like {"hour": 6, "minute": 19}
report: {"hour": 11, "minute": 16}
